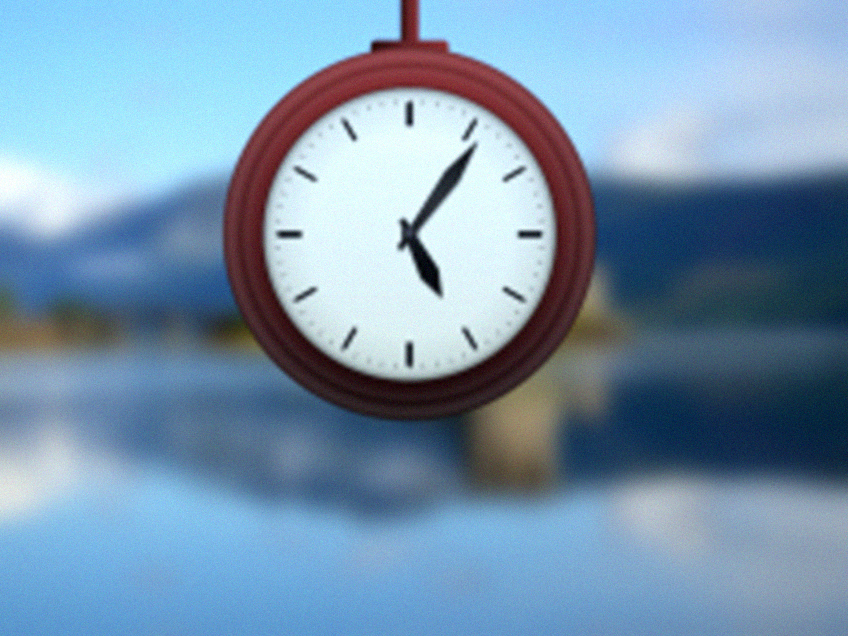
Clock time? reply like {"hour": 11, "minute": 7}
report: {"hour": 5, "minute": 6}
